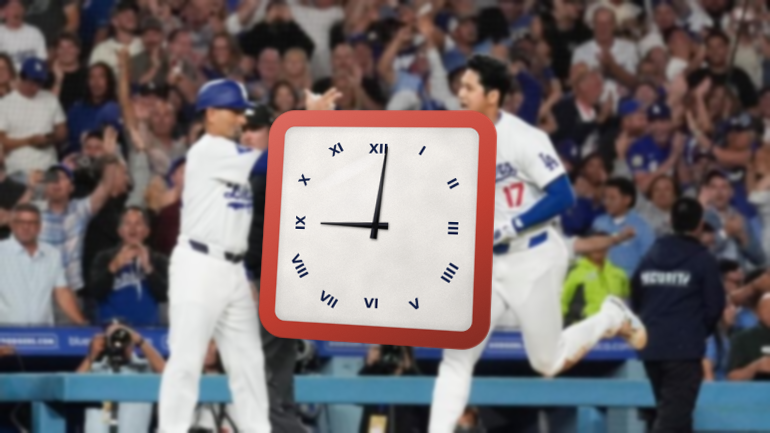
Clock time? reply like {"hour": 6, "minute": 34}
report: {"hour": 9, "minute": 1}
